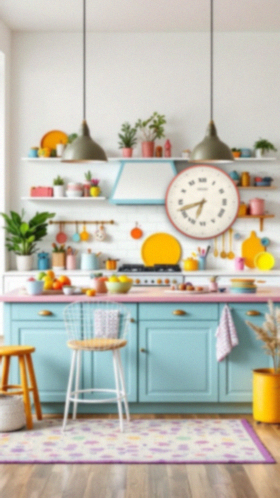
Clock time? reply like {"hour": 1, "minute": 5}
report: {"hour": 6, "minute": 42}
